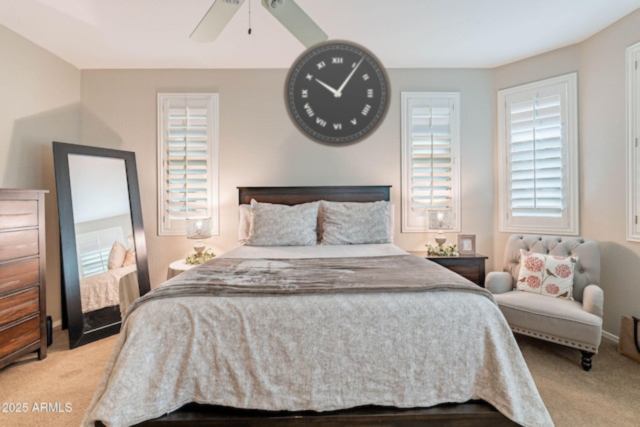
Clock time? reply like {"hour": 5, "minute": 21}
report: {"hour": 10, "minute": 6}
